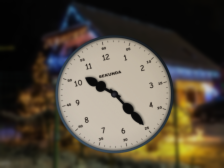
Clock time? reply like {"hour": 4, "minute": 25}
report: {"hour": 10, "minute": 25}
